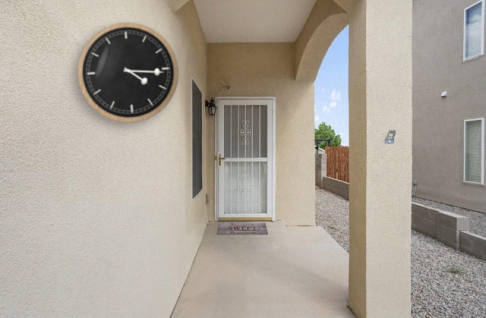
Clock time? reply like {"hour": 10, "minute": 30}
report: {"hour": 4, "minute": 16}
